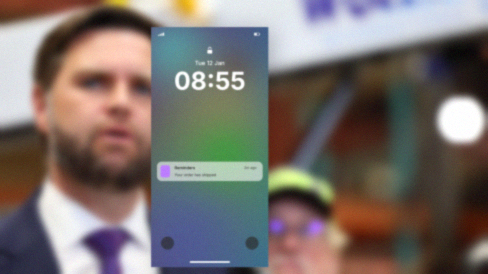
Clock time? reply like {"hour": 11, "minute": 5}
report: {"hour": 8, "minute": 55}
